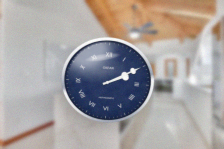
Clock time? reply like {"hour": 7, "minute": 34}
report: {"hour": 2, "minute": 10}
